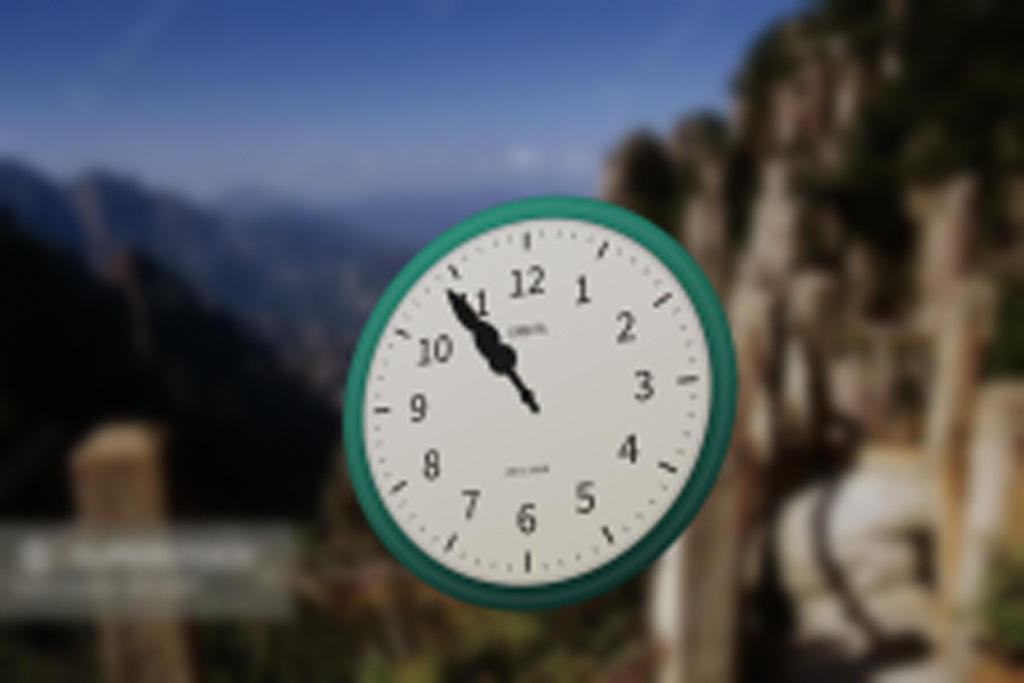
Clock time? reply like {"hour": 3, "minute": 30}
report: {"hour": 10, "minute": 54}
